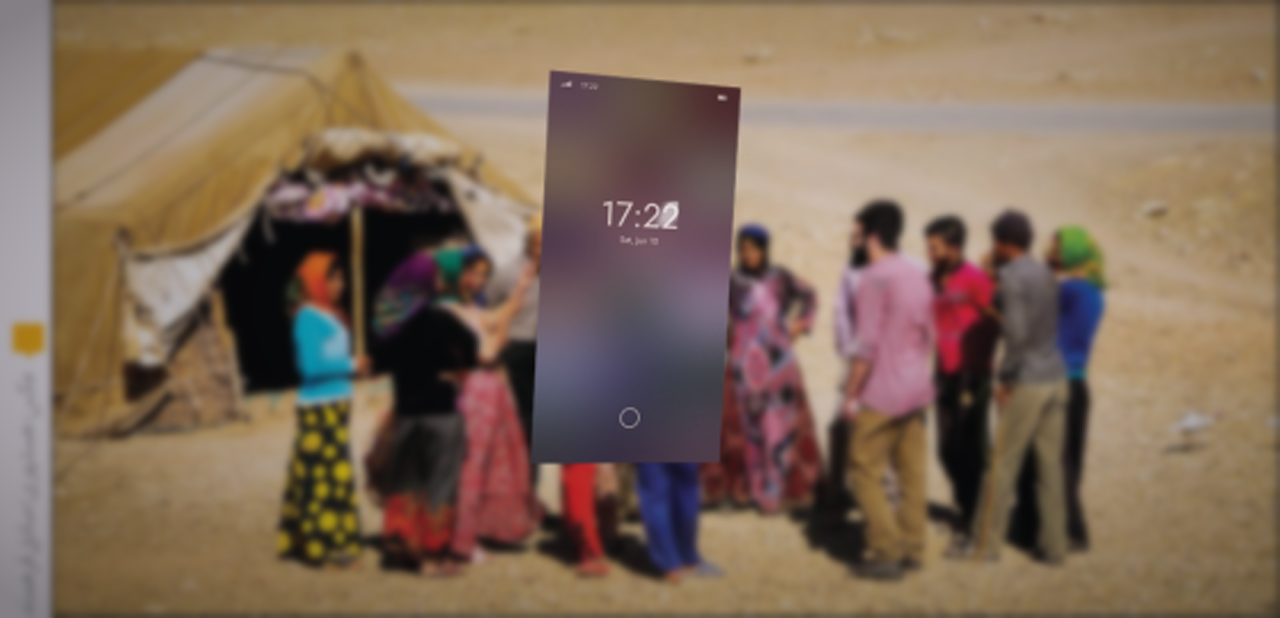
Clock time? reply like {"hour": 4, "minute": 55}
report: {"hour": 17, "minute": 22}
